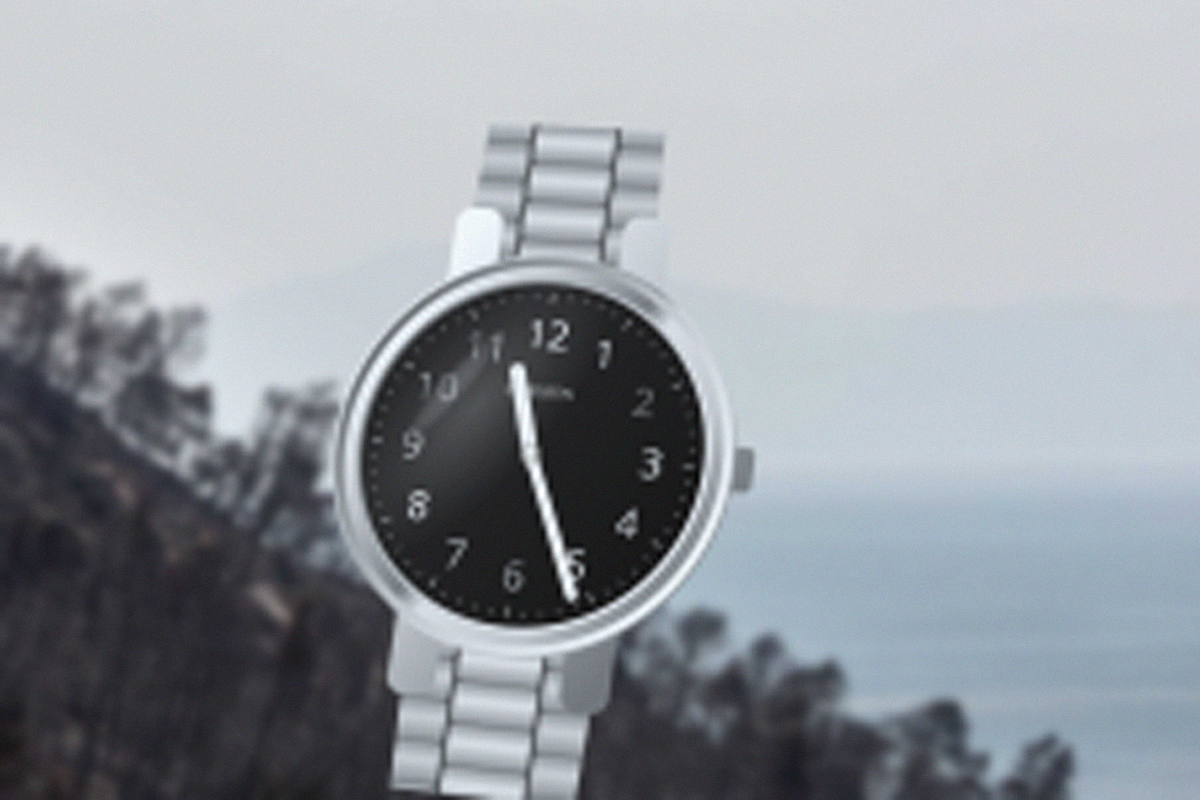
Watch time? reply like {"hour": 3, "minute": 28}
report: {"hour": 11, "minute": 26}
